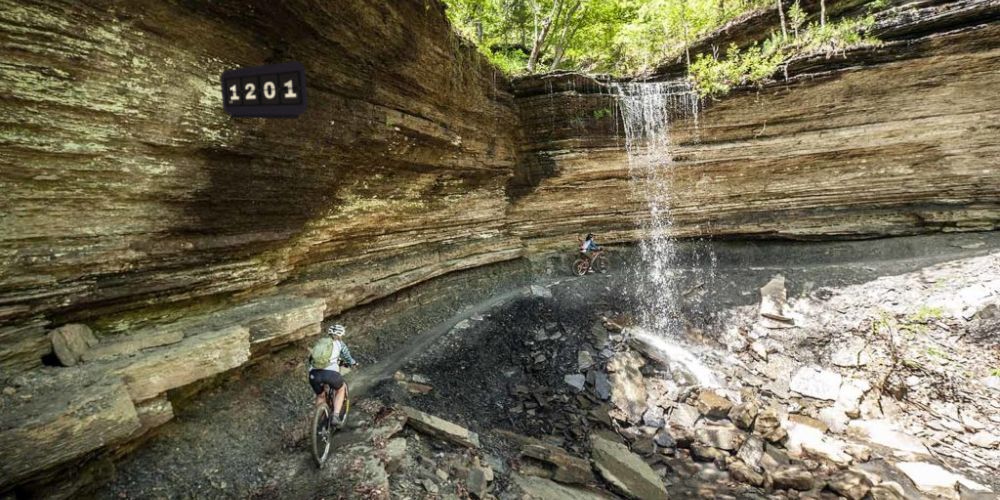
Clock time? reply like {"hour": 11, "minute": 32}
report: {"hour": 12, "minute": 1}
